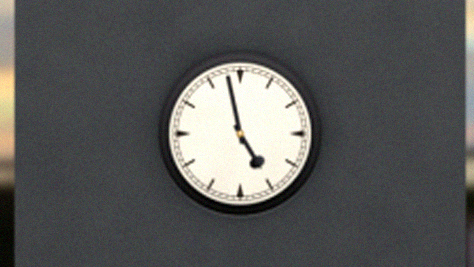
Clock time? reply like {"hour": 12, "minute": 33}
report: {"hour": 4, "minute": 58}
